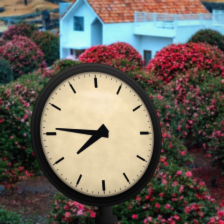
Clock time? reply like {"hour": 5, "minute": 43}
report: {"hour": 7, "minute": 46}
